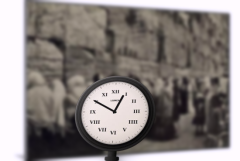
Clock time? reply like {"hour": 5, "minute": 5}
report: {"hour": 12, "minute": 50}
